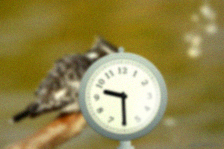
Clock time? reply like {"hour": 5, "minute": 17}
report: {"hour": 9, "minute": 30}
